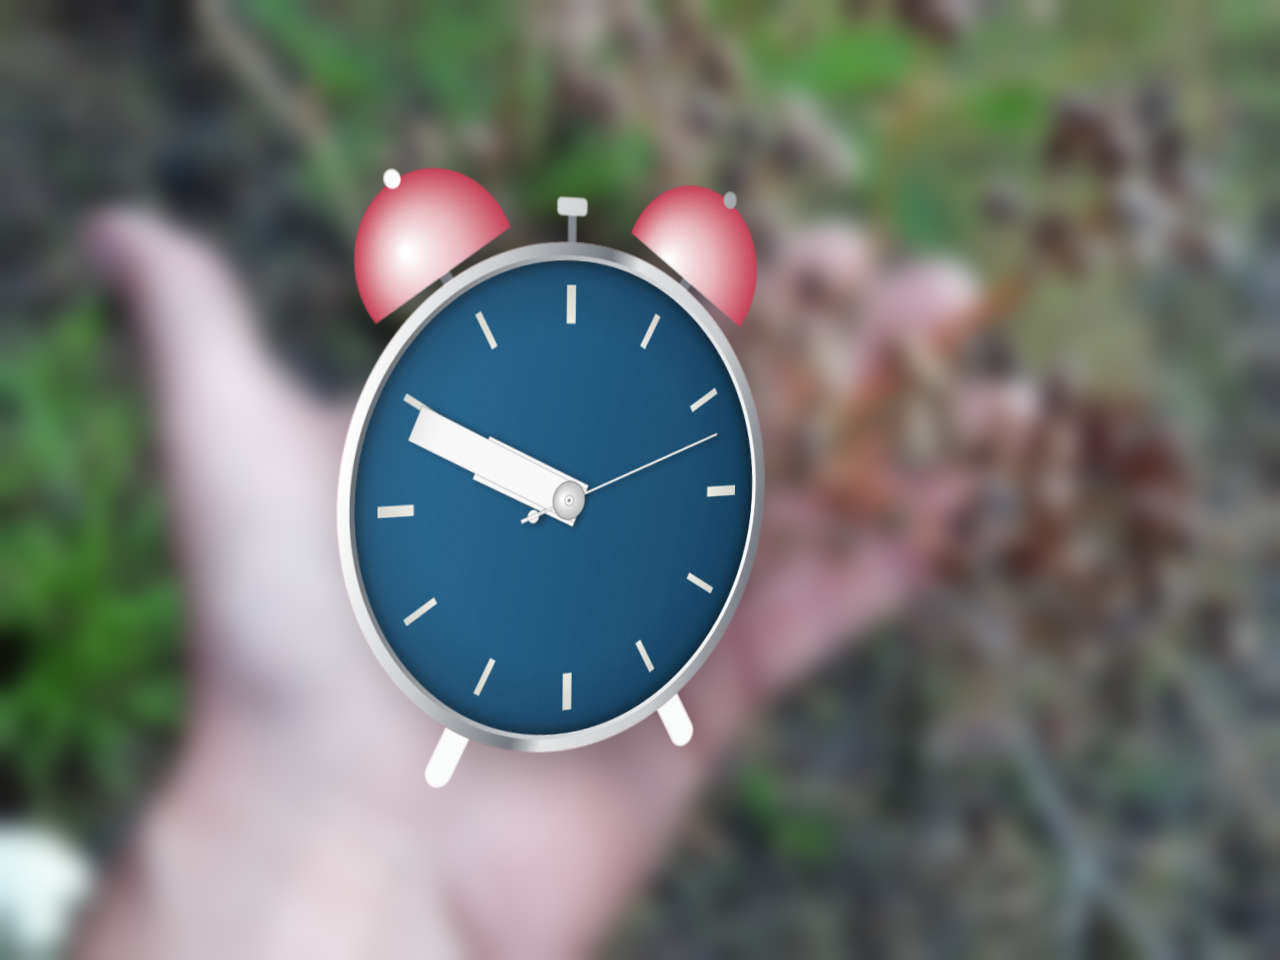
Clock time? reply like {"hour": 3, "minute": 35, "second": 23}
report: {"hour": 9, "minute": 49, "second": 12}
